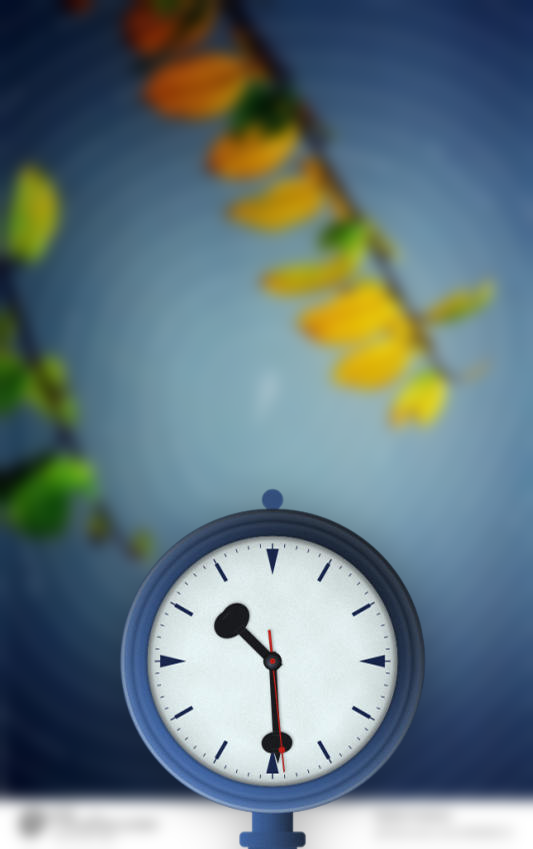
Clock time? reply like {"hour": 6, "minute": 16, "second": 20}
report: {"hour": 10, "minute": 29, "second": 29}
